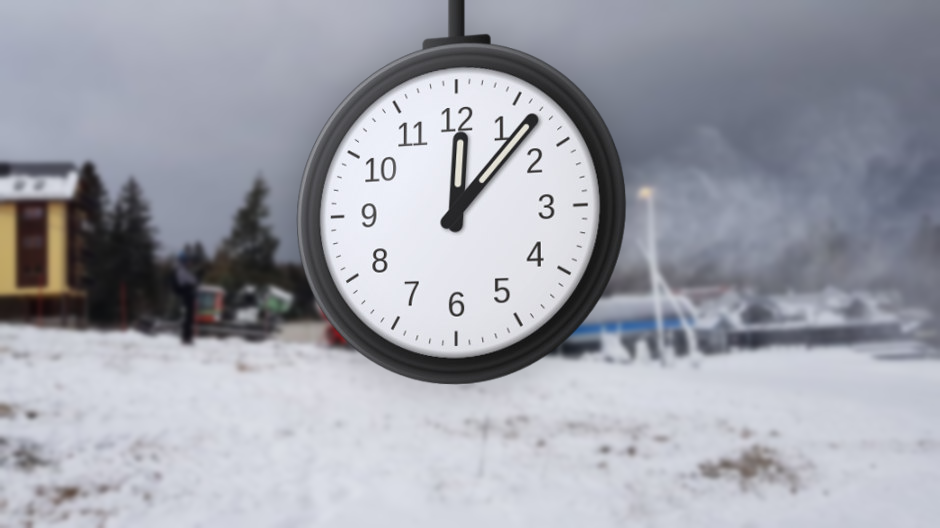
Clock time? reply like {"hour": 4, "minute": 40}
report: {"hour": 12, "minute": 7}
